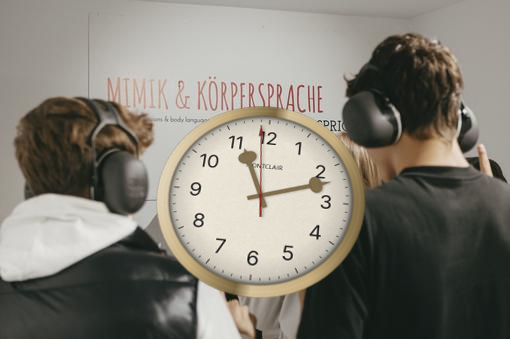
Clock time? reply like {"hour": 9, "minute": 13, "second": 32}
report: {"hour": 11, "minute": 11, "second": 59}
